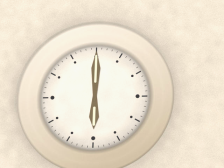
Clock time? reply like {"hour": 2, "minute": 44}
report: {"hour": 6, "minute": 0}
